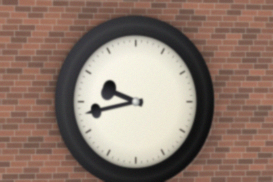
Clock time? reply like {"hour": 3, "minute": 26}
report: {"hour": 9, "minute": 43}
